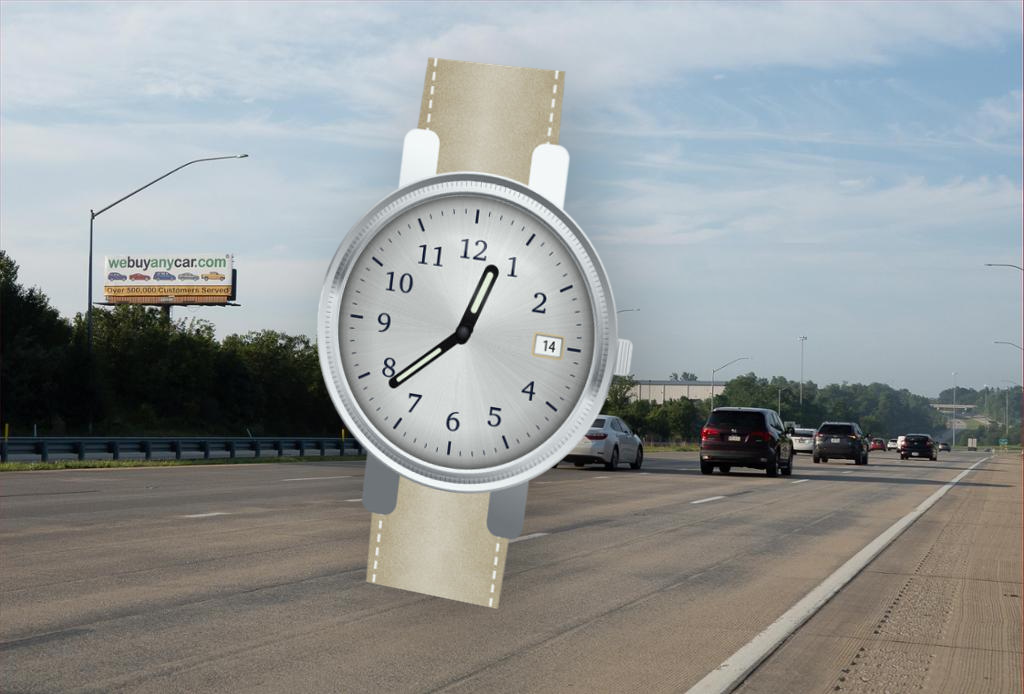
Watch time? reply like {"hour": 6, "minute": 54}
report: {"hour": 12, "minute": 38}
